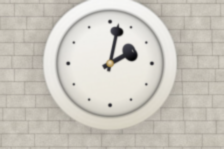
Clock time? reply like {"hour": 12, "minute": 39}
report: {"hour": 2, "minute": 2}
